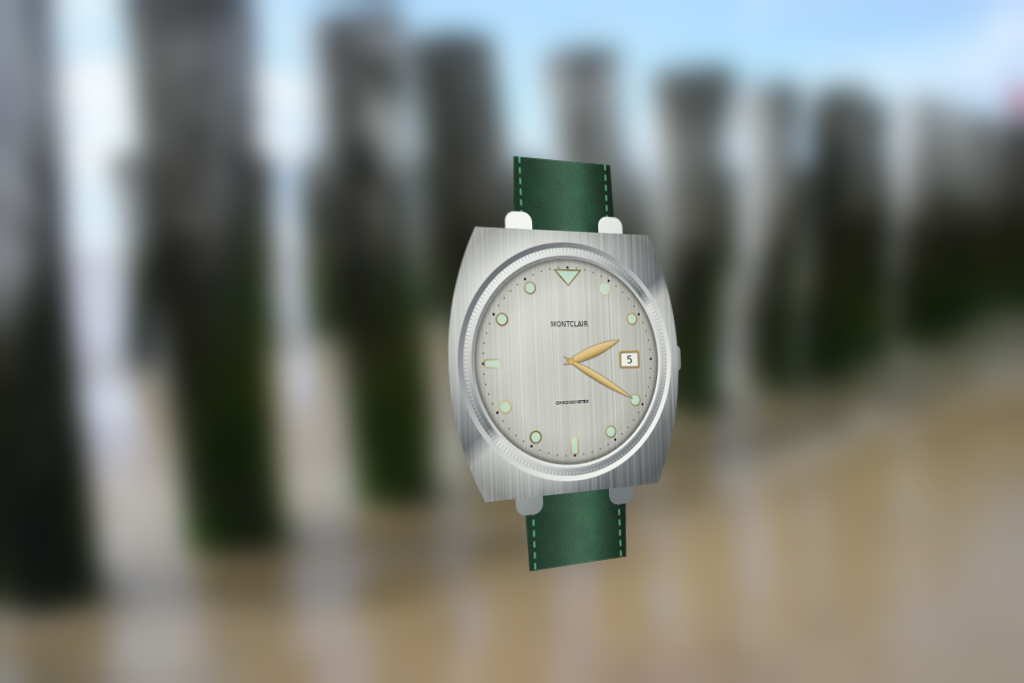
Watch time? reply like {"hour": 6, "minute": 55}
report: {"hour": 2, "minute": 20}
